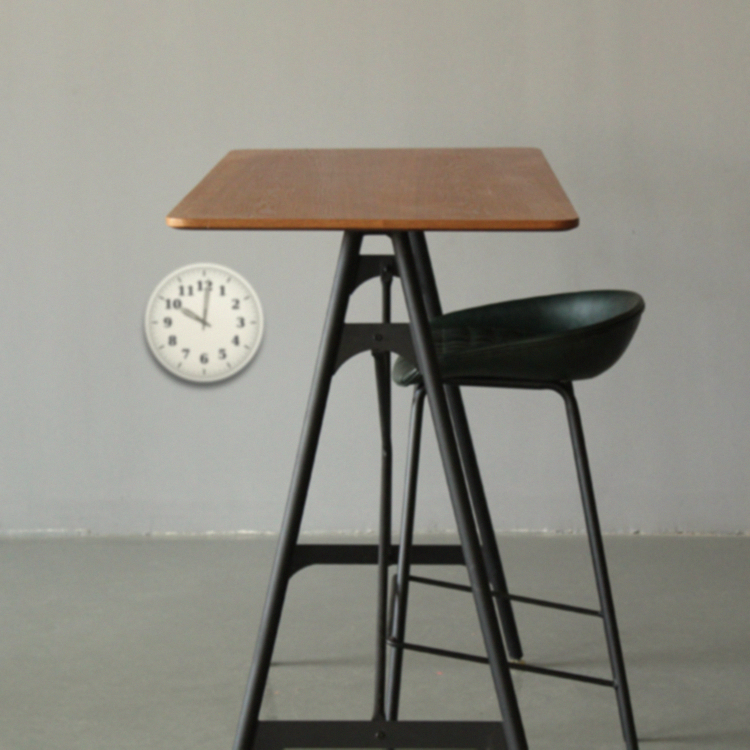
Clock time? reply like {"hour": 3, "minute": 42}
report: {"hour": 10, "minute": 1}
